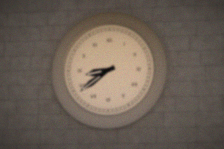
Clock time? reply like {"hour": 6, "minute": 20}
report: {"hour": 8, "minute": 39}
